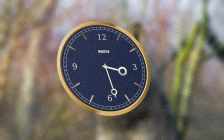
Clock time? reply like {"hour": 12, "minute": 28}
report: {"hour": 3, "minute": 28}
